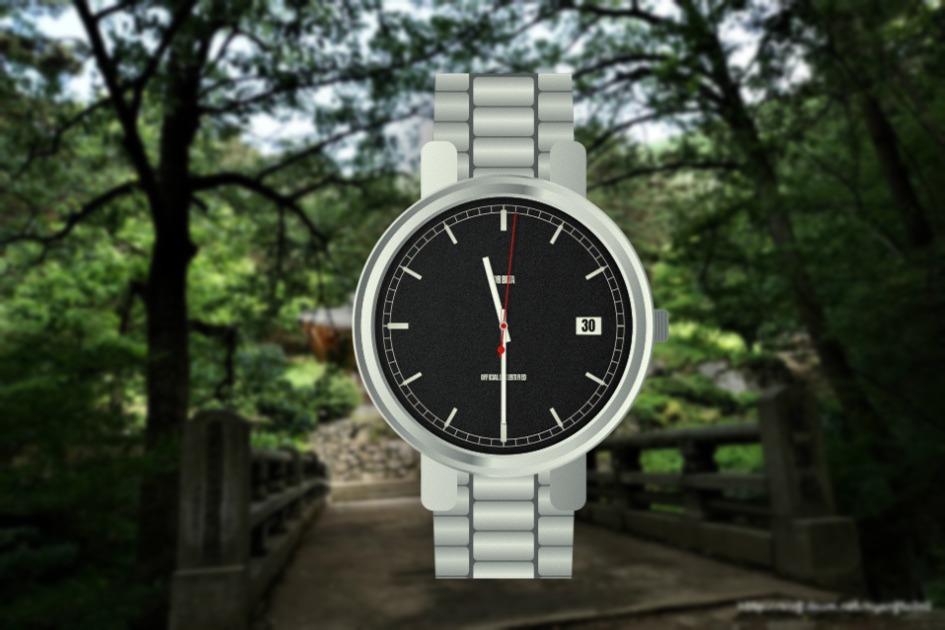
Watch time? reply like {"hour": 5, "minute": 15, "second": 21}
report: {"hour": 11, "minute": 30, "second": 1}
